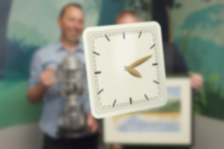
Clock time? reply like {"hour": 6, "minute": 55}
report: {"hour": 4, "minute": 12}
